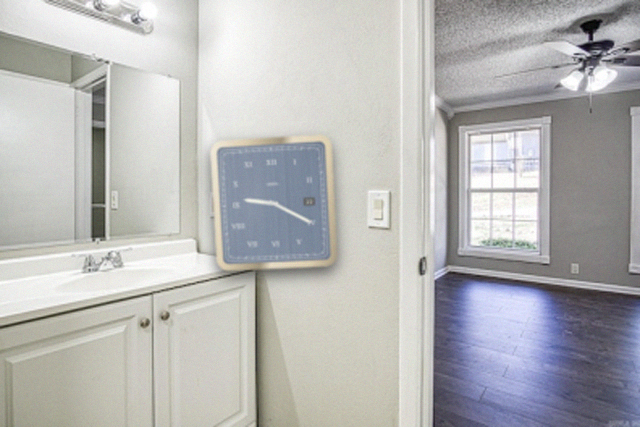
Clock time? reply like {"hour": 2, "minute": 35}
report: {"hour": 9, "minute": 20}
